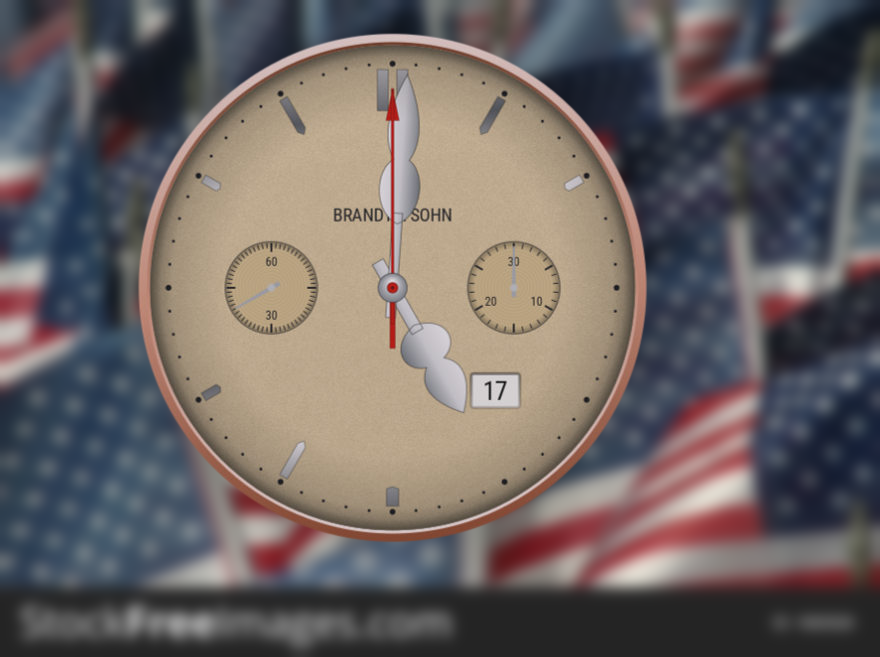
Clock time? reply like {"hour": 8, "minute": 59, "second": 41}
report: {"hour": 5, "minute": 0, "second": 40}
